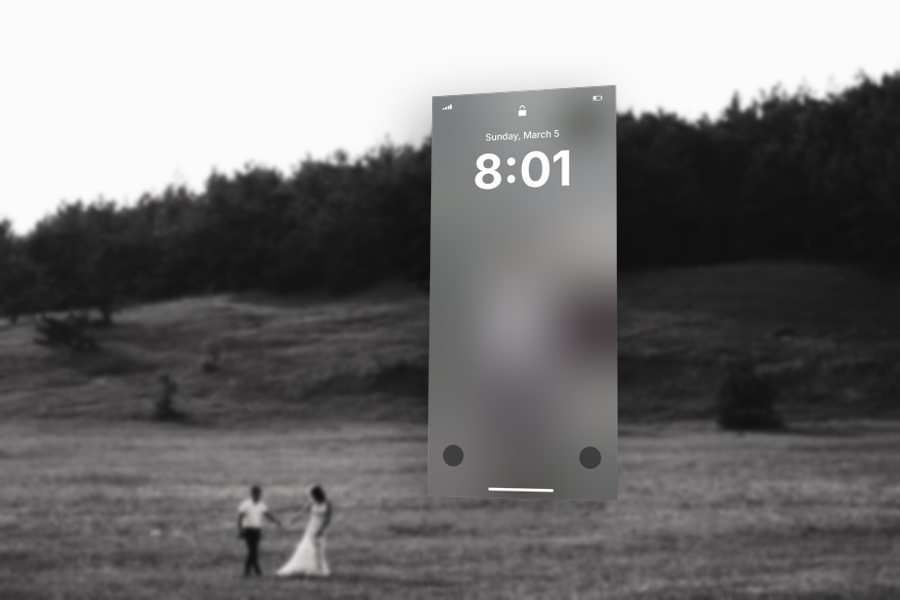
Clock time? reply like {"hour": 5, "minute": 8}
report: {"hour": 8, "minute": 1}
